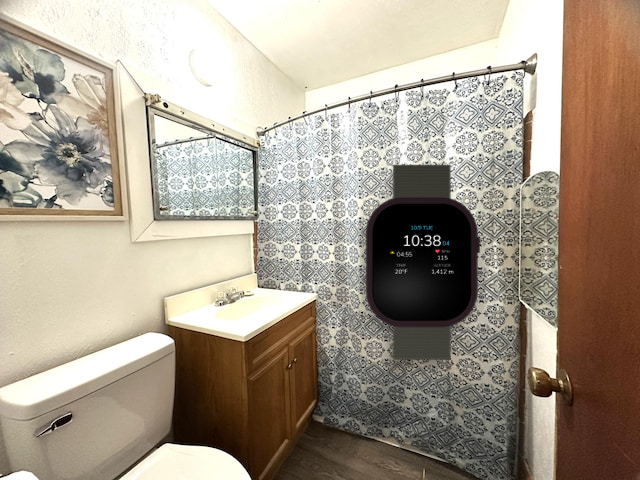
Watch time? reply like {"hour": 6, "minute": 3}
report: {"hour": 10, "minute": 38}
